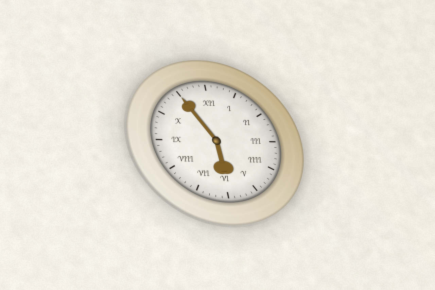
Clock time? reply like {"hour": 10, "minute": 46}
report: {"hour": 5, "minute": 55}
